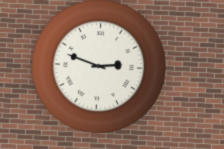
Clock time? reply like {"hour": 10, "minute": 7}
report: {"hour": 2, "minute": 48}
